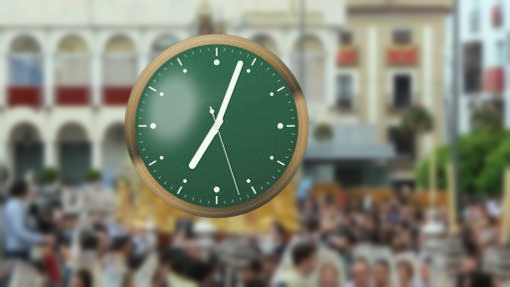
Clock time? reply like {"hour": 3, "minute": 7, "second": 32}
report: {"hour": 7, "minute": 3, "second": 27}
